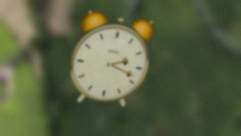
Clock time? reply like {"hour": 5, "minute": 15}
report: {"hour": 2, "minute": 18}
